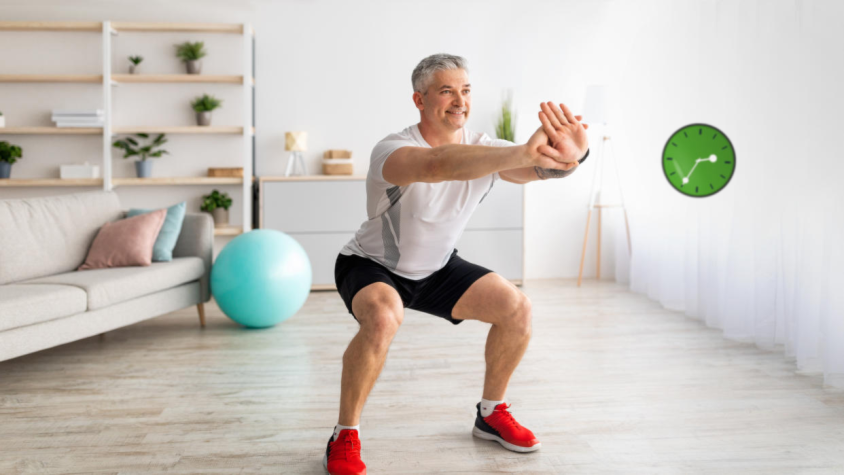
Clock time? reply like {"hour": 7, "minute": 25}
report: {"hour": 2, "minute": 35}
